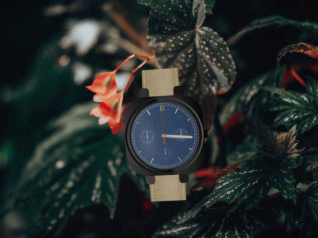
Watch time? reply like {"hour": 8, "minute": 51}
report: {"hour": 3, "minute": 16}
